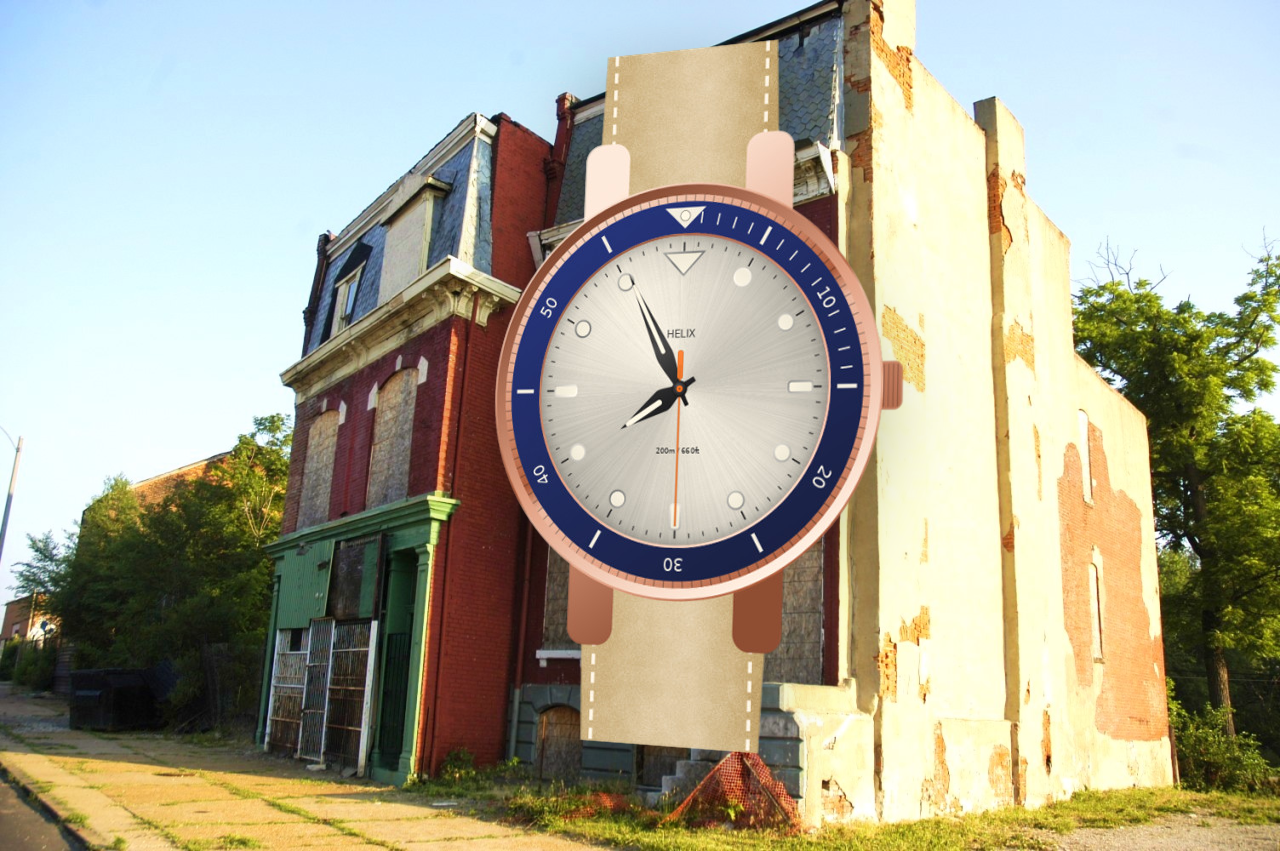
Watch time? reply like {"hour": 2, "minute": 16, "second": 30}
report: {"hour": 7, "minute": 55, "second": 30}
